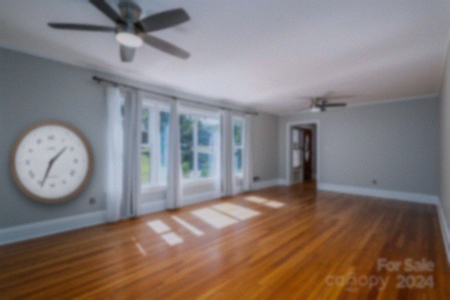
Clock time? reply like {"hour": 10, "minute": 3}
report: {"hour": 1, "minute": 34}
